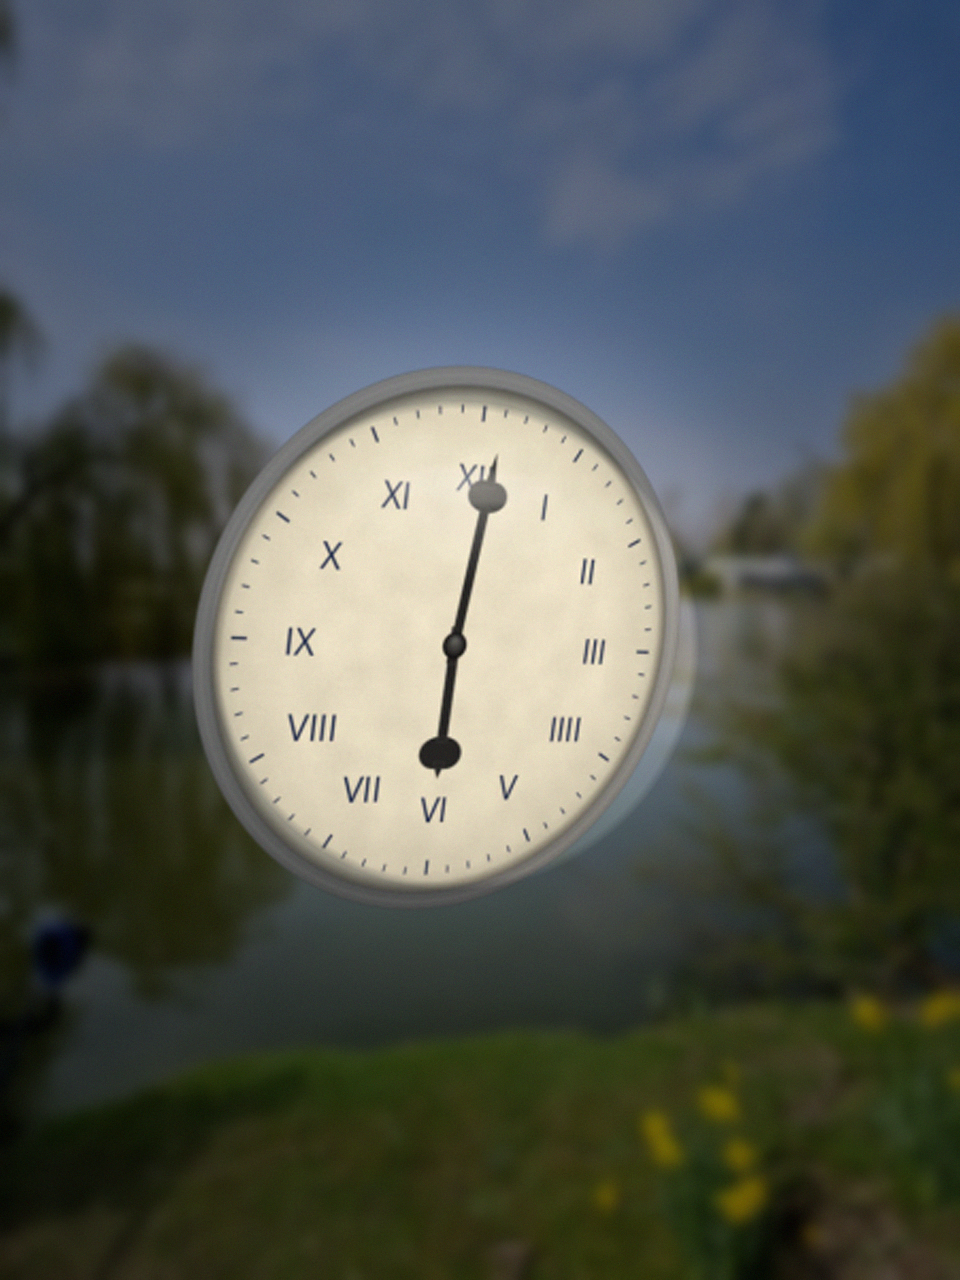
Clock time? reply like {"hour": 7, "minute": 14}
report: {"hour": 6, "minute": 1}
